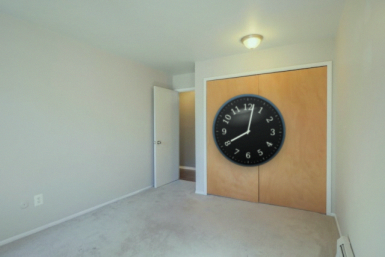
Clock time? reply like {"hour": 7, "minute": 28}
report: {"hour": 8, "minute": 2}
